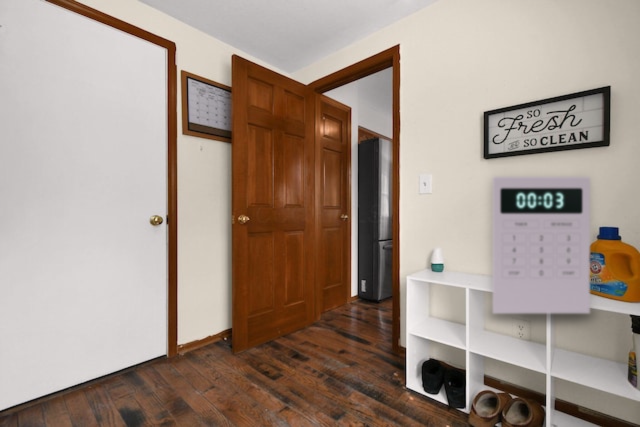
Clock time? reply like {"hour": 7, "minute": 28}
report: {"hour": 0, "minute": 3}
